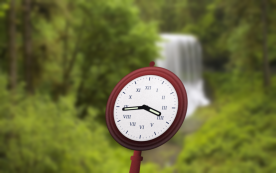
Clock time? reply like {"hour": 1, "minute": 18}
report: {"hour": 3, "minute": 44}
